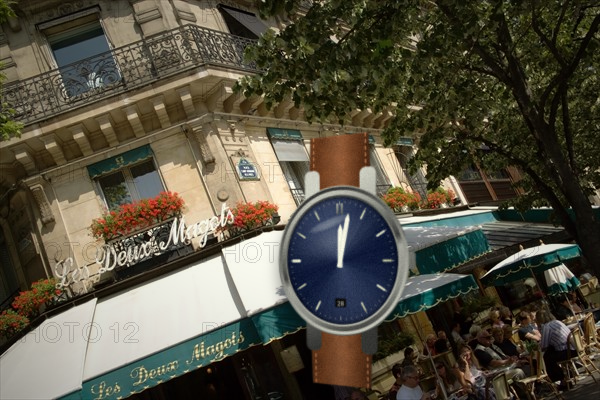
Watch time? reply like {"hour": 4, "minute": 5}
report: {"hour": 12, "minute": 2}
